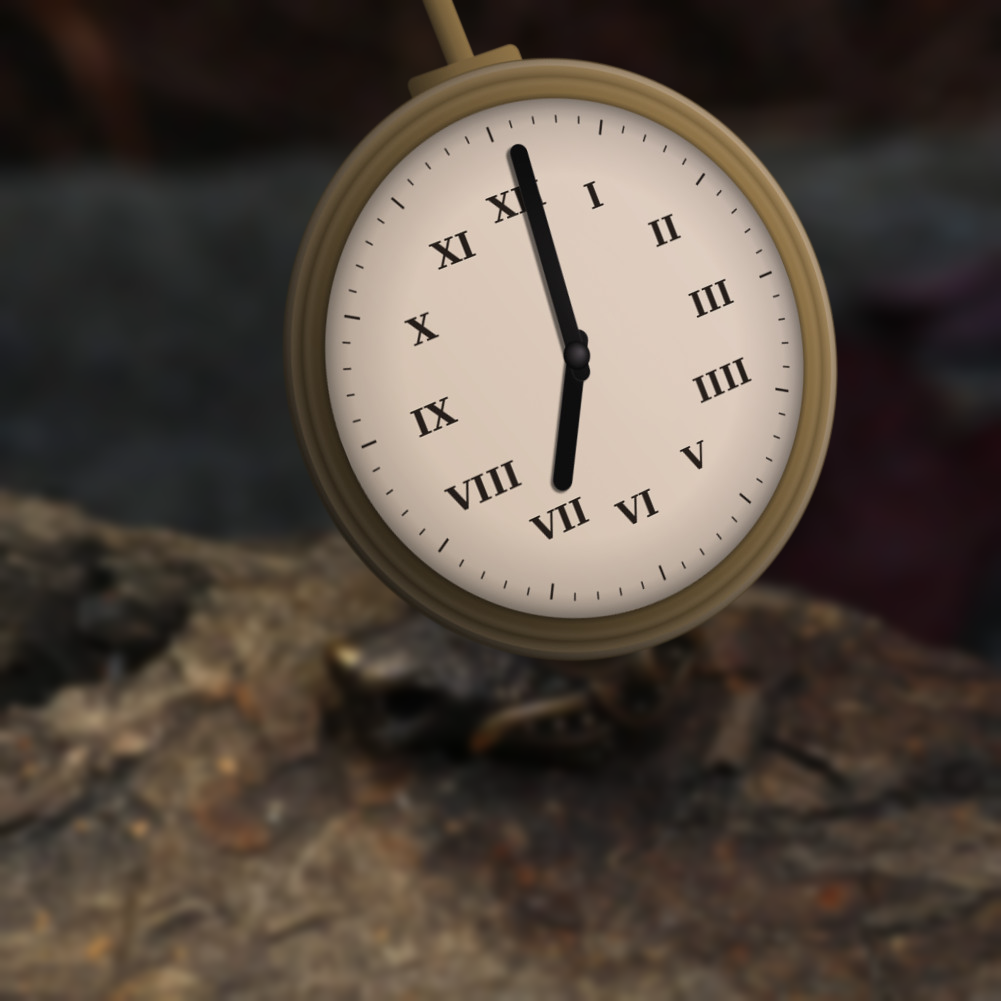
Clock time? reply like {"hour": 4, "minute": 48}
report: {"hour": 7, "minute": 1}
